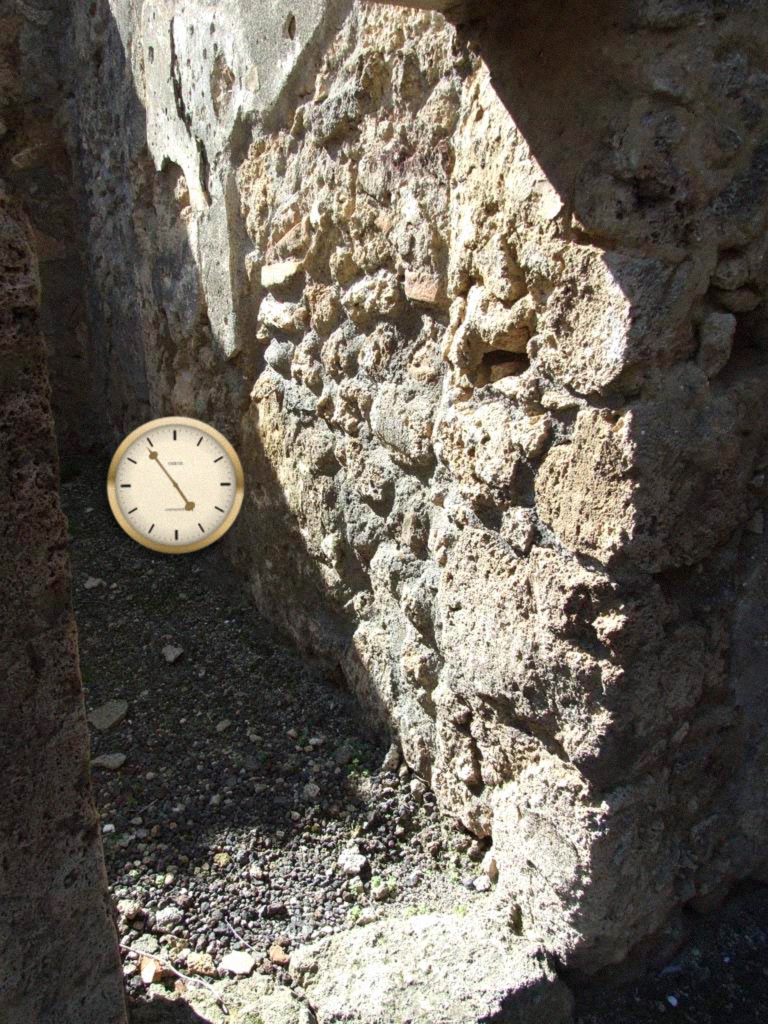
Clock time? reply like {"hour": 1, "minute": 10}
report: {"hour": 4, "minute": 54}
